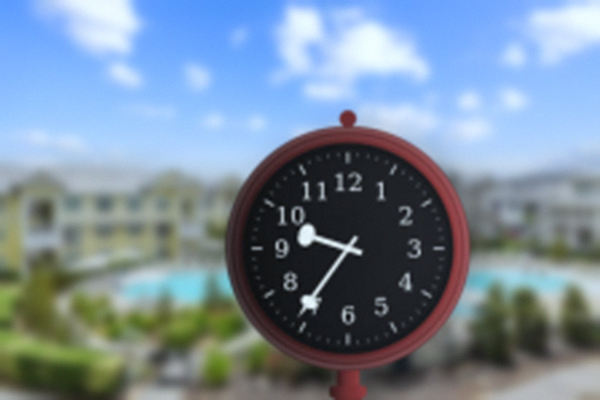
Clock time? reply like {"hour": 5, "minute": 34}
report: {"hour": 9, "minute": 36}
